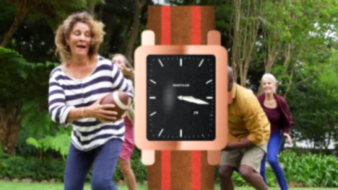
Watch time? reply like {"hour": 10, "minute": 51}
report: {"hour": 3, "minute": 17}
